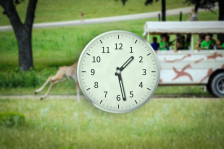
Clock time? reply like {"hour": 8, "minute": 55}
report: {"hour": 1, "minute": 28}
